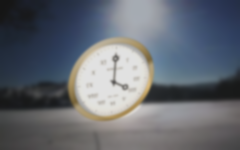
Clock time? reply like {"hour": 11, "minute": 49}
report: {"hour": 4, "minute": 0}
